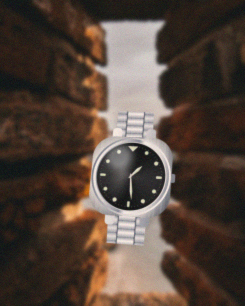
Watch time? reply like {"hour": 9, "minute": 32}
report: {"hour": 1, "minute": 29}
